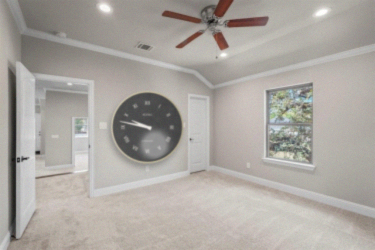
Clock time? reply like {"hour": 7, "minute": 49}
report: {"hour": 9, "minute": 47}
